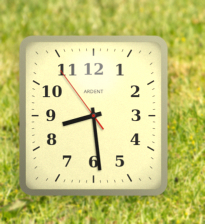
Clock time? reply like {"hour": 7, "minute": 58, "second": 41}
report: {"hour": 8, "minute": 28, "second": 54}
